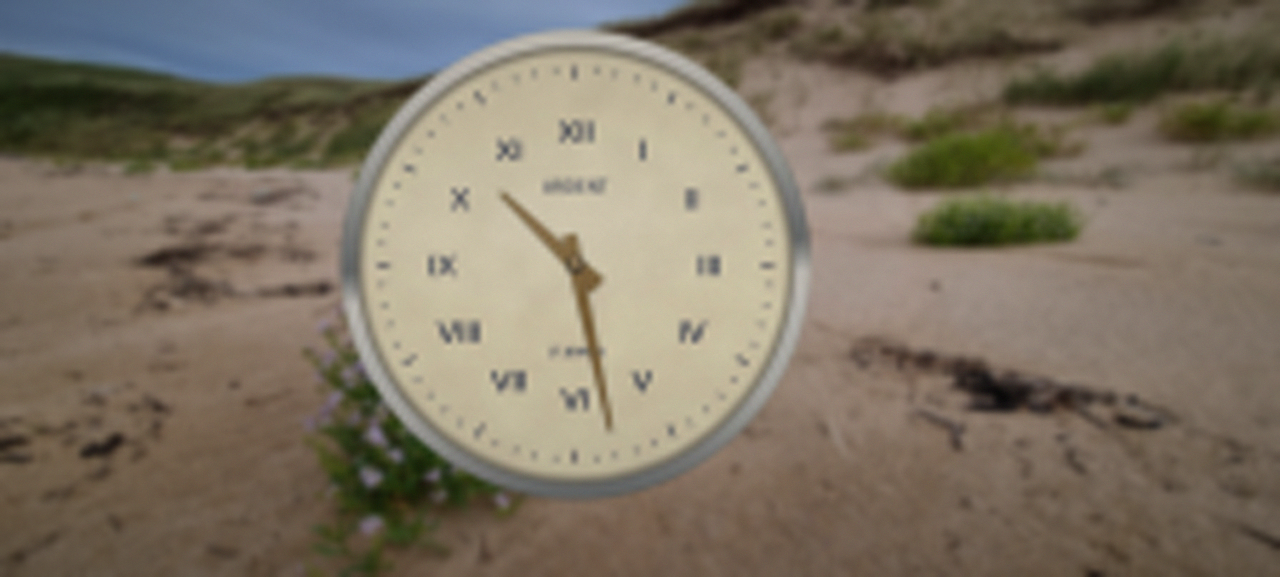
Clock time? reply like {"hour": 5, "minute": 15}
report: {"hour": 10, "minute": 28}
